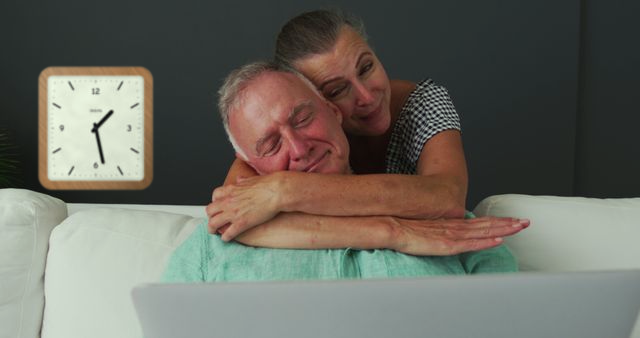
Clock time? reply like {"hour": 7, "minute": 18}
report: {"hour": 1, "minute": 28}
